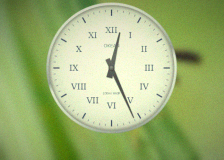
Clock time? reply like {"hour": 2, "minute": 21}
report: {"hour": 12, "minute": 26}
